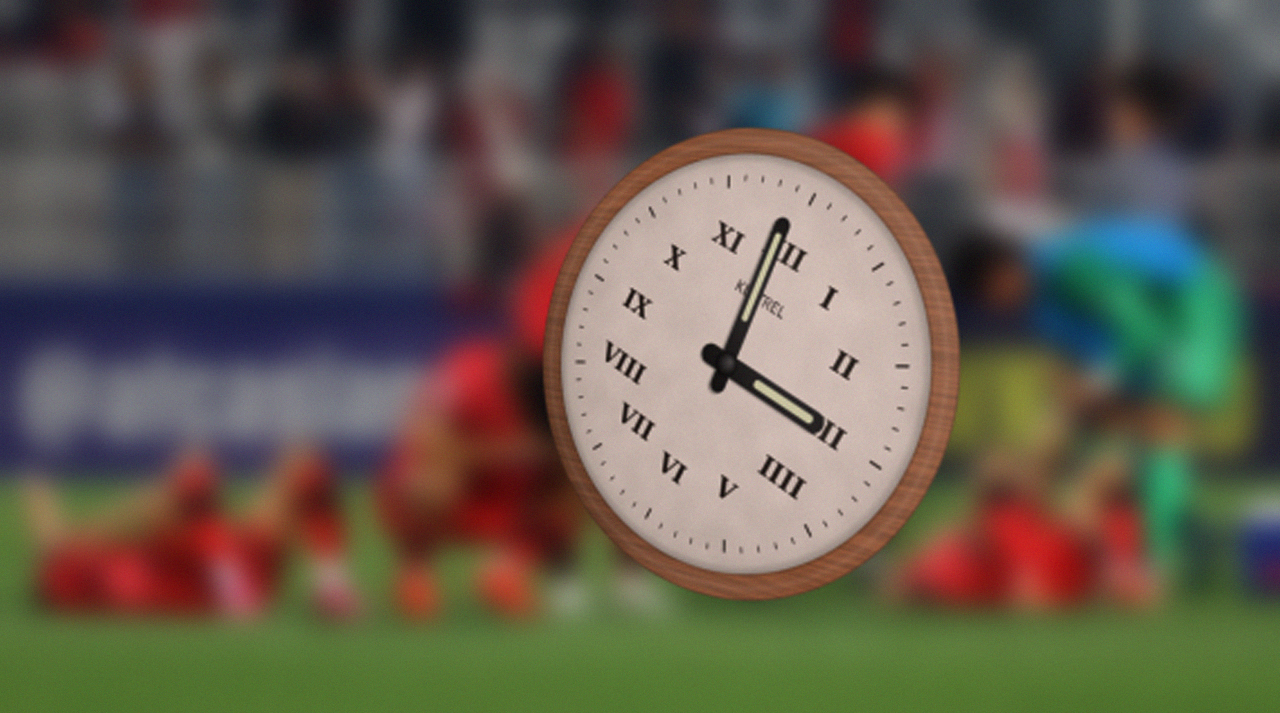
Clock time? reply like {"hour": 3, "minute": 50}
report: {"hour": 2, "minute": 59}
